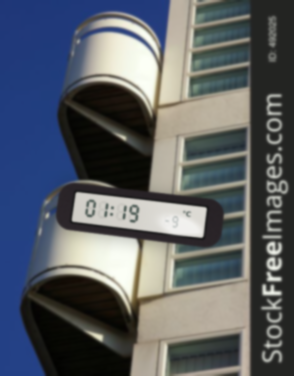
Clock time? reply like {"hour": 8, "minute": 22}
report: {"hour": 1, "minute": 19}
